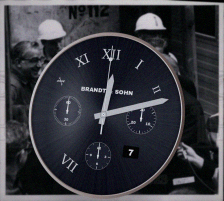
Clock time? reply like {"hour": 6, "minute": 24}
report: {"hour": 12, "minute": 12}
